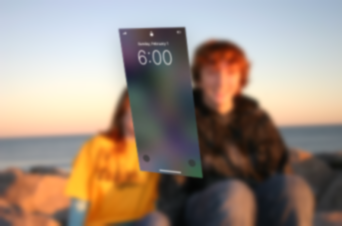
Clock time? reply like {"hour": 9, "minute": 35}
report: {"hour": 6, "minute": 0}
